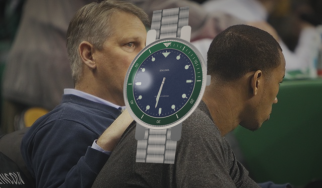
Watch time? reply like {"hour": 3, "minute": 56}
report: {"hour": 6, "minute": 32}
